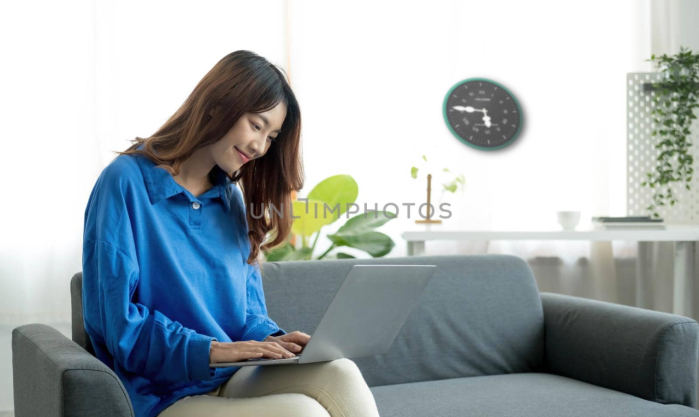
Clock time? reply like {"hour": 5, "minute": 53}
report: {"hour": 5, "minute": 46}
